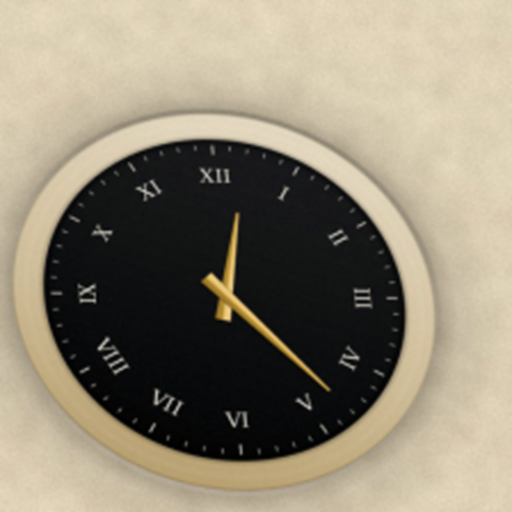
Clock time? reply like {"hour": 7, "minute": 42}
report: {"hour": 12, "minute": 23}
